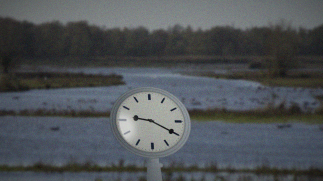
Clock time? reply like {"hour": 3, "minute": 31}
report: {"hour": 9, "minute": 20}
